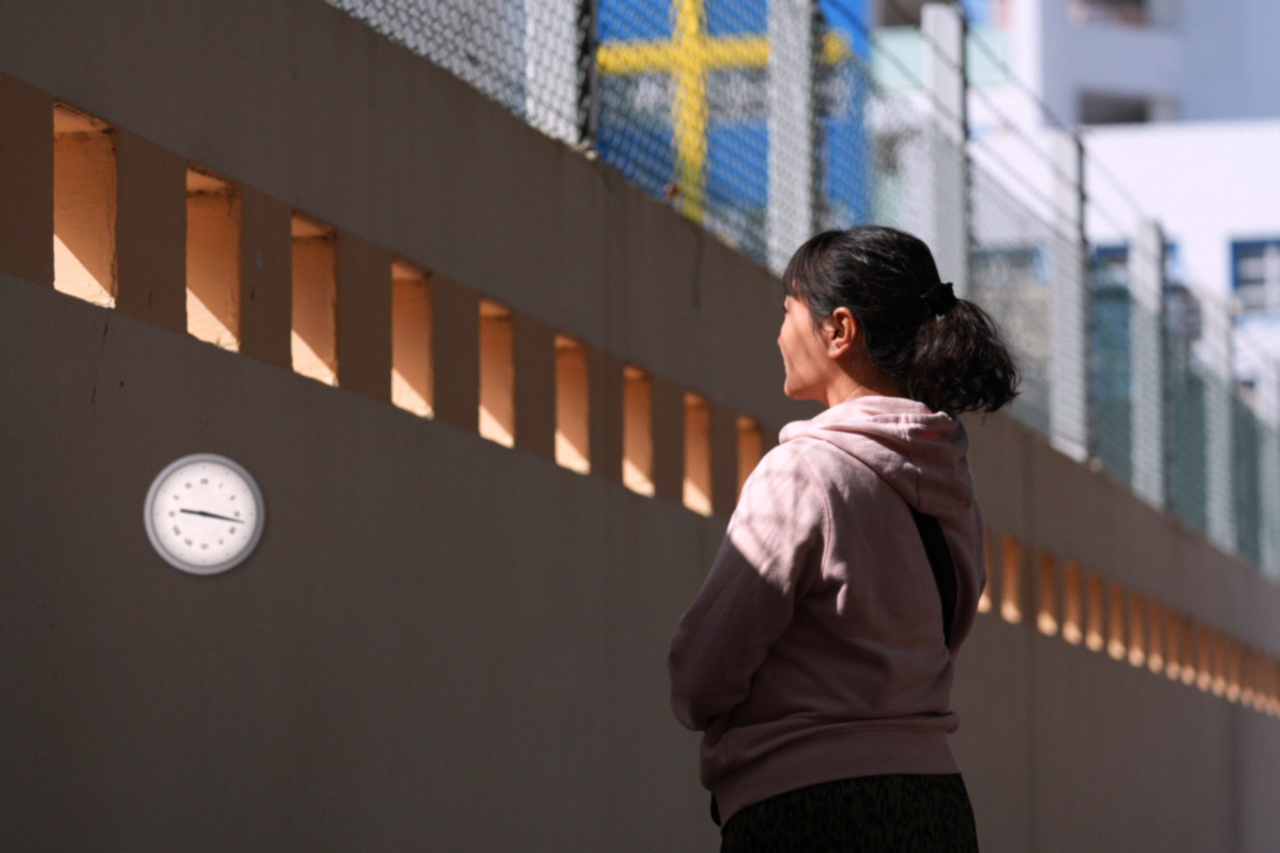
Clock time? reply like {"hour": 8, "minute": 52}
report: {"hour": 9, "minute": 17}
